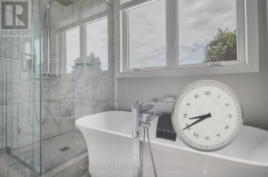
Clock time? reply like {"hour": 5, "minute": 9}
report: {"hour": 8, "minute": 40}
